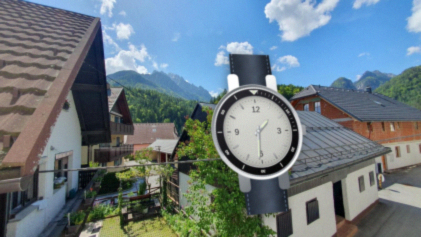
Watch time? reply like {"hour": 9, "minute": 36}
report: {"hour": 1, "minute": 31}
